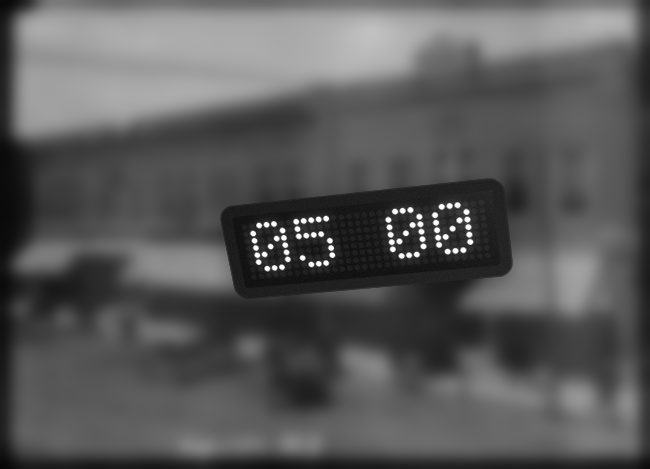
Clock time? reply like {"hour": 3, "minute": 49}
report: {"hour": 5, "minute": 0}
